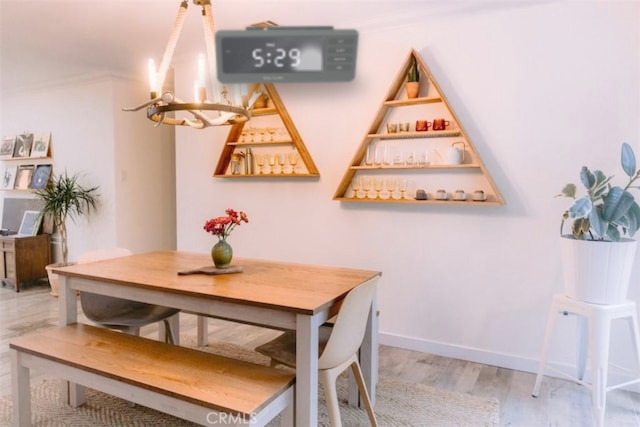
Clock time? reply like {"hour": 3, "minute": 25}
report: {"hour": 5, "minute": 29}
